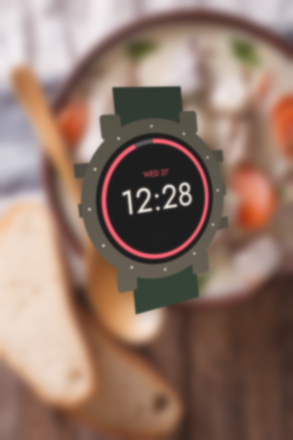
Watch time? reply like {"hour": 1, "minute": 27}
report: {"hour": 12, "minute": 28}
